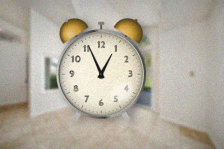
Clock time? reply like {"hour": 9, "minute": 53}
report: {"hour": 12, "minute": 56}
